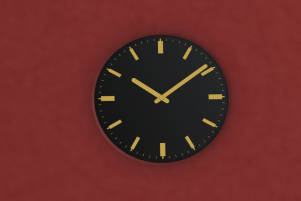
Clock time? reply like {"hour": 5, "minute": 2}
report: {"hour": 10, "minute": 9}
